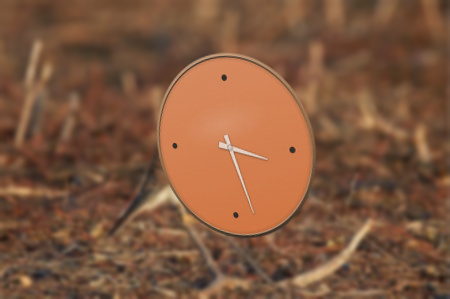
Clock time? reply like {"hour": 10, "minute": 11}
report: {"hour": 3, "minute": 27}
